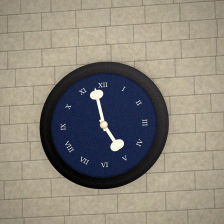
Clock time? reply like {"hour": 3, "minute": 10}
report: {"hour": 4, "minute": 58}
